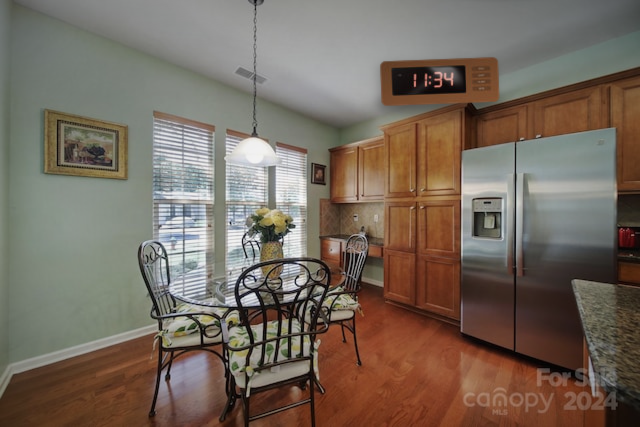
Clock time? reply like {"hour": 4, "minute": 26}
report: {"hour": 11, "minute": 34}
